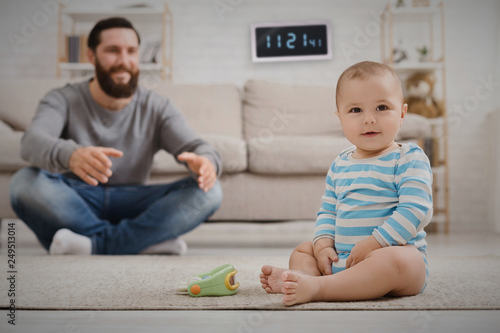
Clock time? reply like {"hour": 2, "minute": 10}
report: {"hour": 11, "minute": 21}
